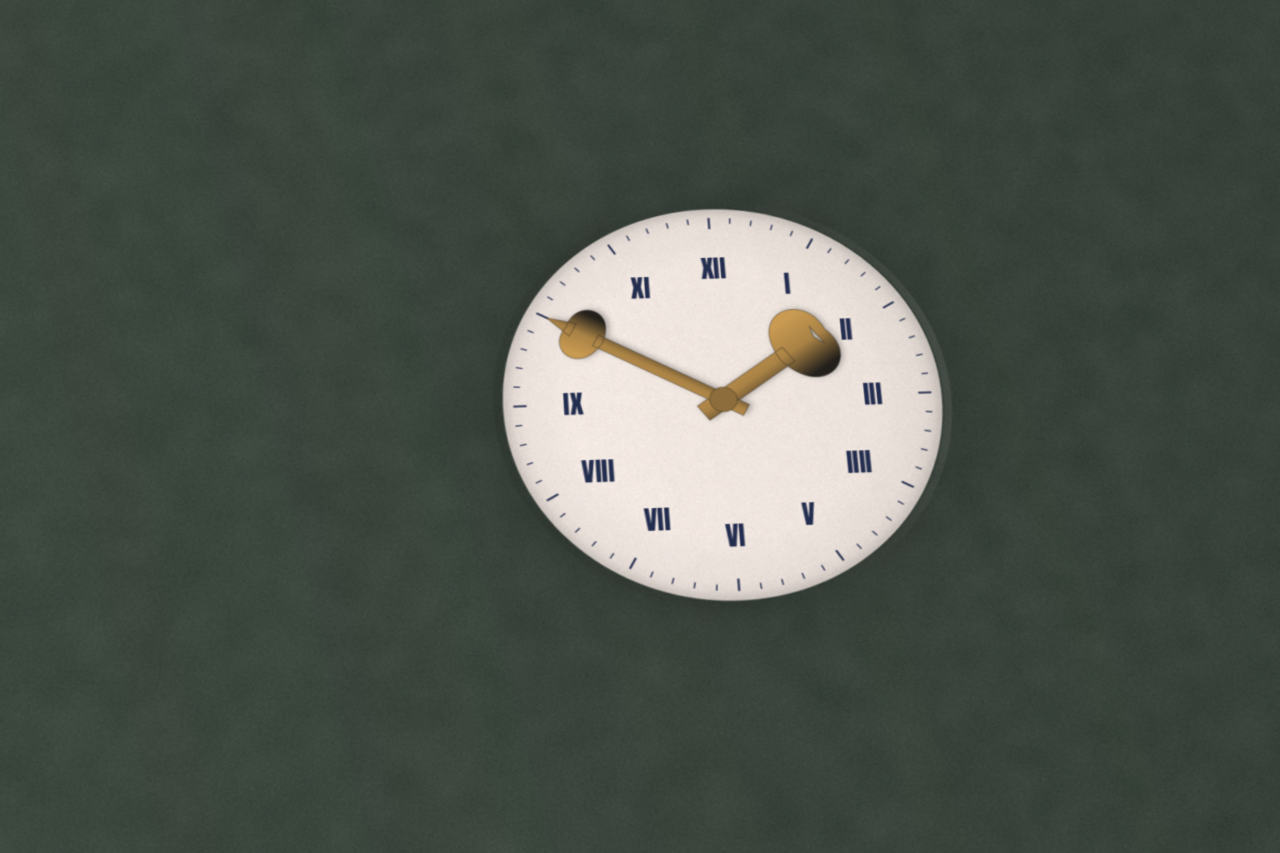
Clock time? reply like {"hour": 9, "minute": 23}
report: {"hour": 1, "minute": 50}
